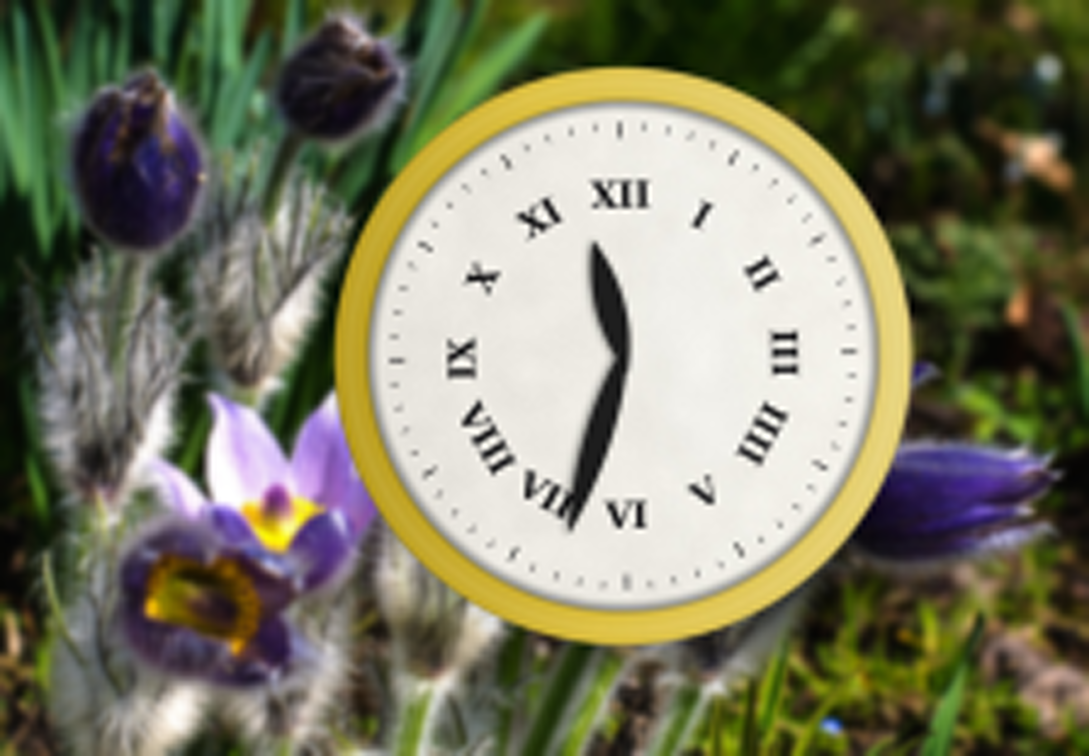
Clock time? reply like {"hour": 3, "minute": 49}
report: {"hour": 11, "minute": 33}
